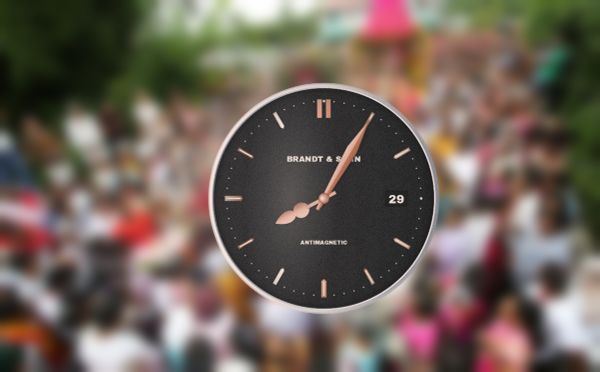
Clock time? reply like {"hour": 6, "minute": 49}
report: {"hour": 8, "minute": 5}
